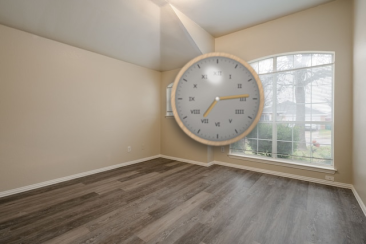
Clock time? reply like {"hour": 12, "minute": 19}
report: {"hour": 7, "minute": 14}
